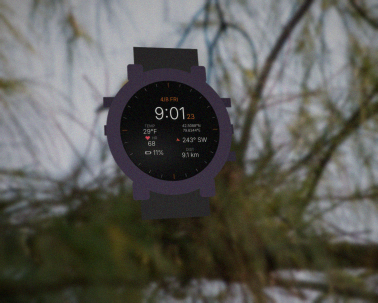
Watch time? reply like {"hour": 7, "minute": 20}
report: {"hour": 9, "minute": 1}
